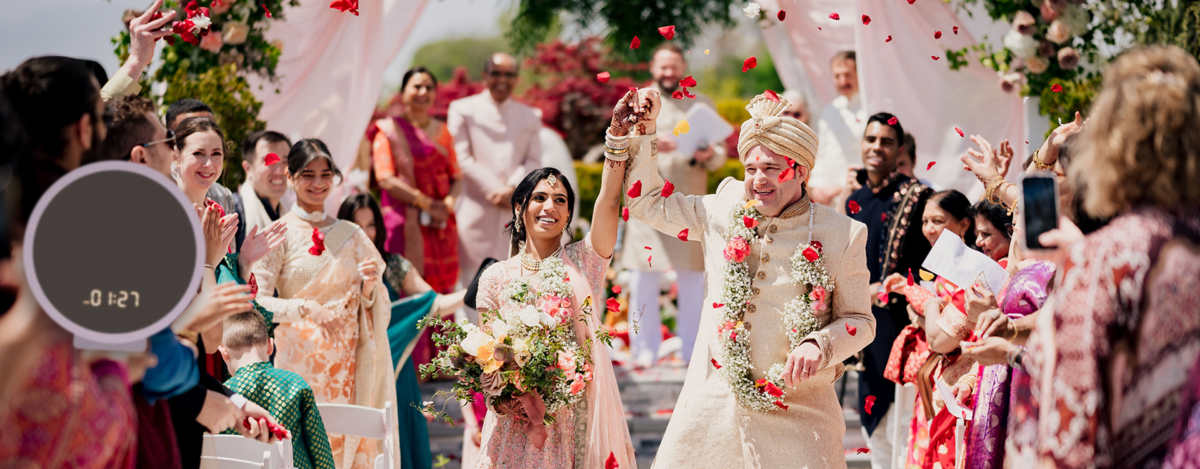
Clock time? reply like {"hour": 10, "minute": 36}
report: {"hour": 1, "minute": 27}
